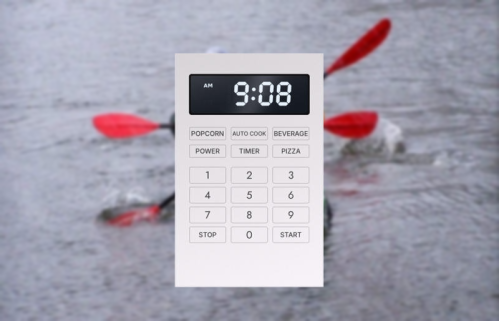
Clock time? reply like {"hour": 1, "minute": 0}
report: {"hour": 9, "minute": 8}
